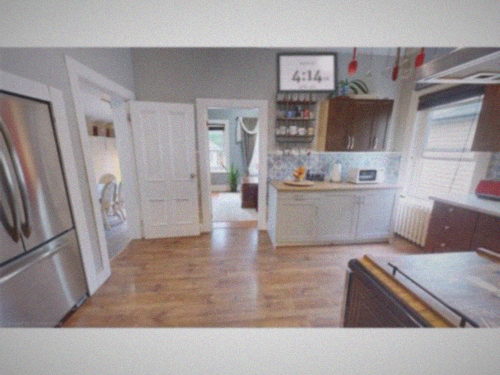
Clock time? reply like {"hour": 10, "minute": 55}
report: {"hour": 4, "minute": 14}
